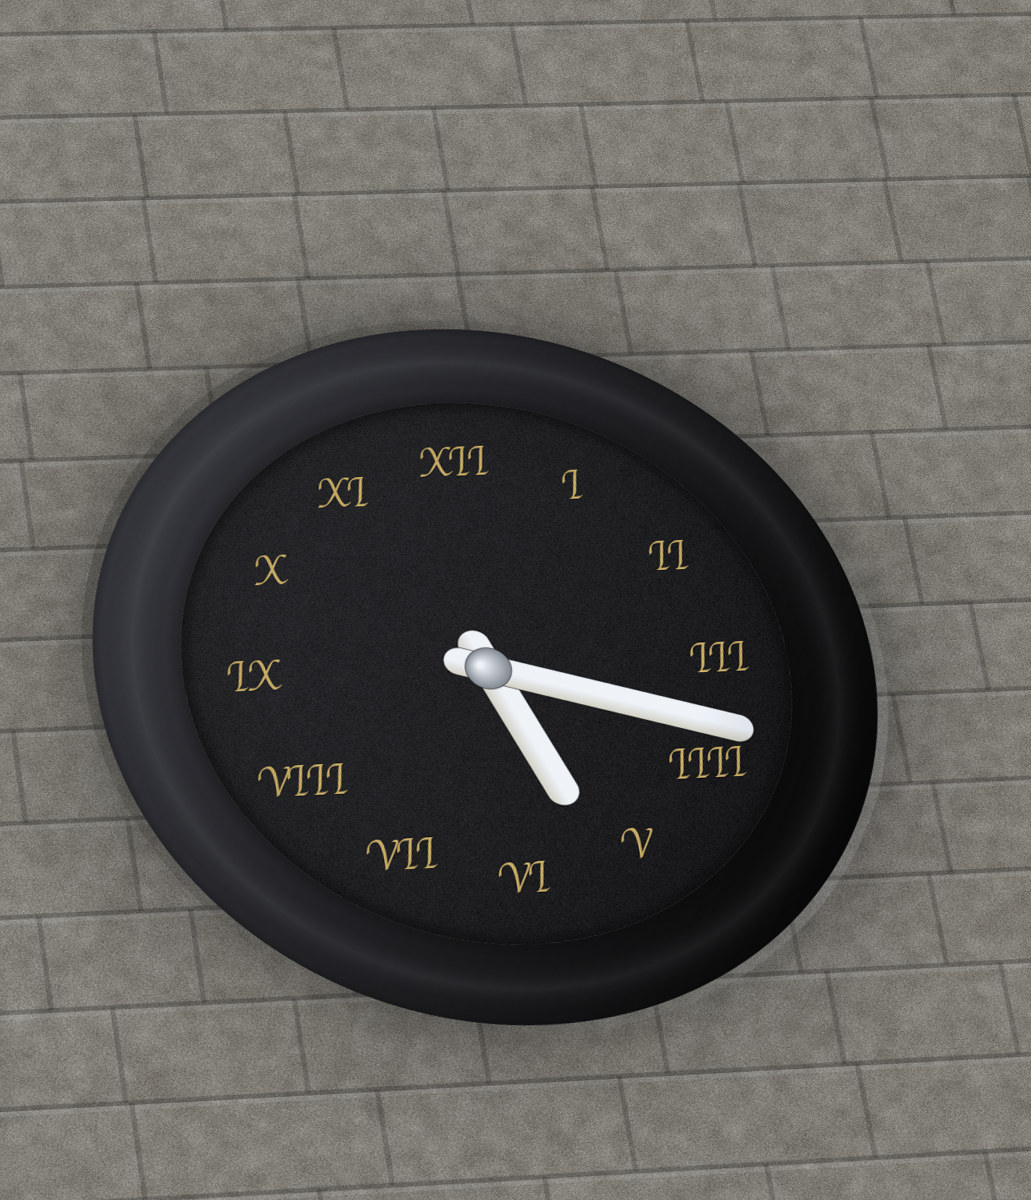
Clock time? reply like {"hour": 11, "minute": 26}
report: {"hour": 5, "minute": 18}
